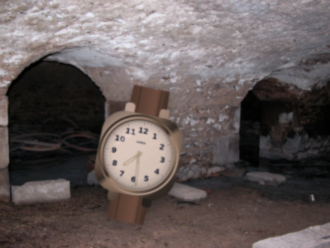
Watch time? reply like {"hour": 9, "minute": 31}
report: {"hour": 7, "minute": 29}
